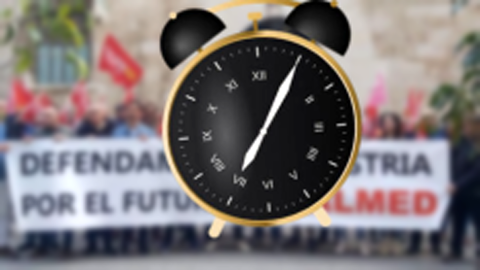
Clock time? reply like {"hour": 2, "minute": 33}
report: {"hour": 7, "minute": 5}
